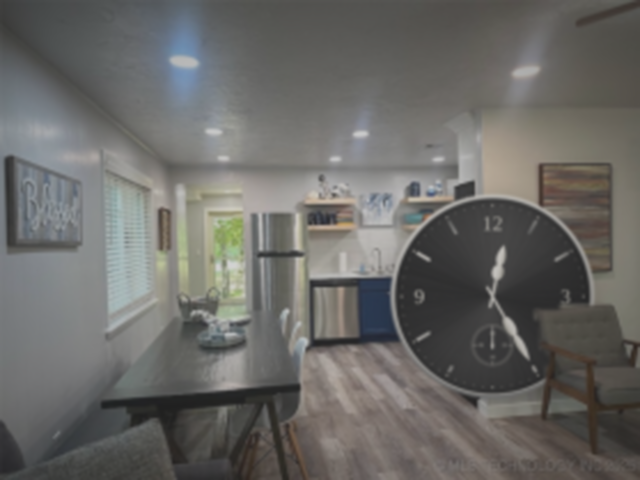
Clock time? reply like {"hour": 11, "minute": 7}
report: {"hour": 12, "minute": 25}
